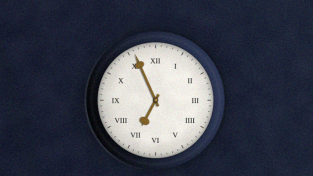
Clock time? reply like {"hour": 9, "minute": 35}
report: {"hour": 6, "minute": 56}
